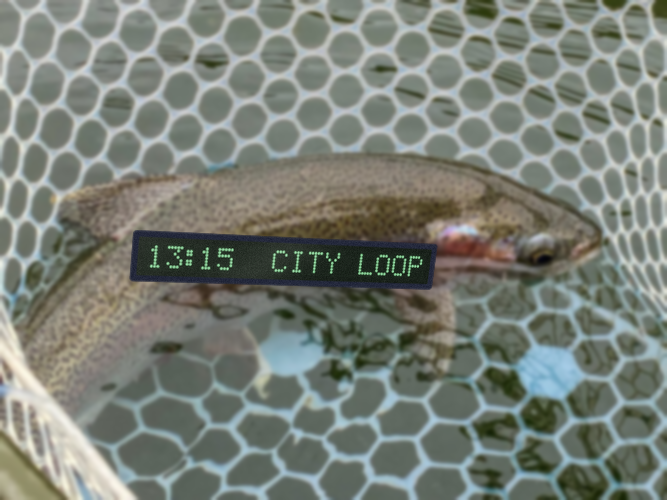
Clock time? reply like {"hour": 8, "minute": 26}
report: {"hour": 13, "minute": 15}
